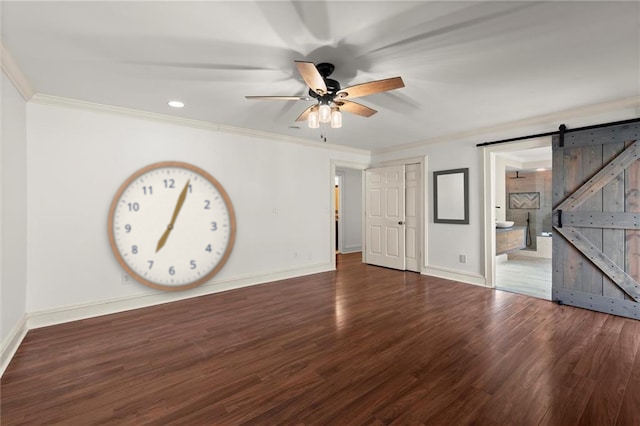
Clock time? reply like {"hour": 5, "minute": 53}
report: {"hour": 7, "minute": 4}
